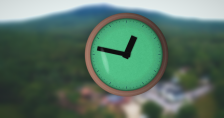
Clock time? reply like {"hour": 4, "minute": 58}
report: {"hour": 12, "minute": 47}
